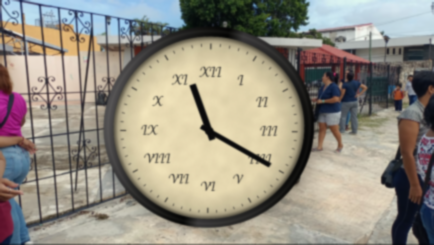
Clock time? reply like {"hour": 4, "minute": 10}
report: {"hour": 11, "minute": 20}
